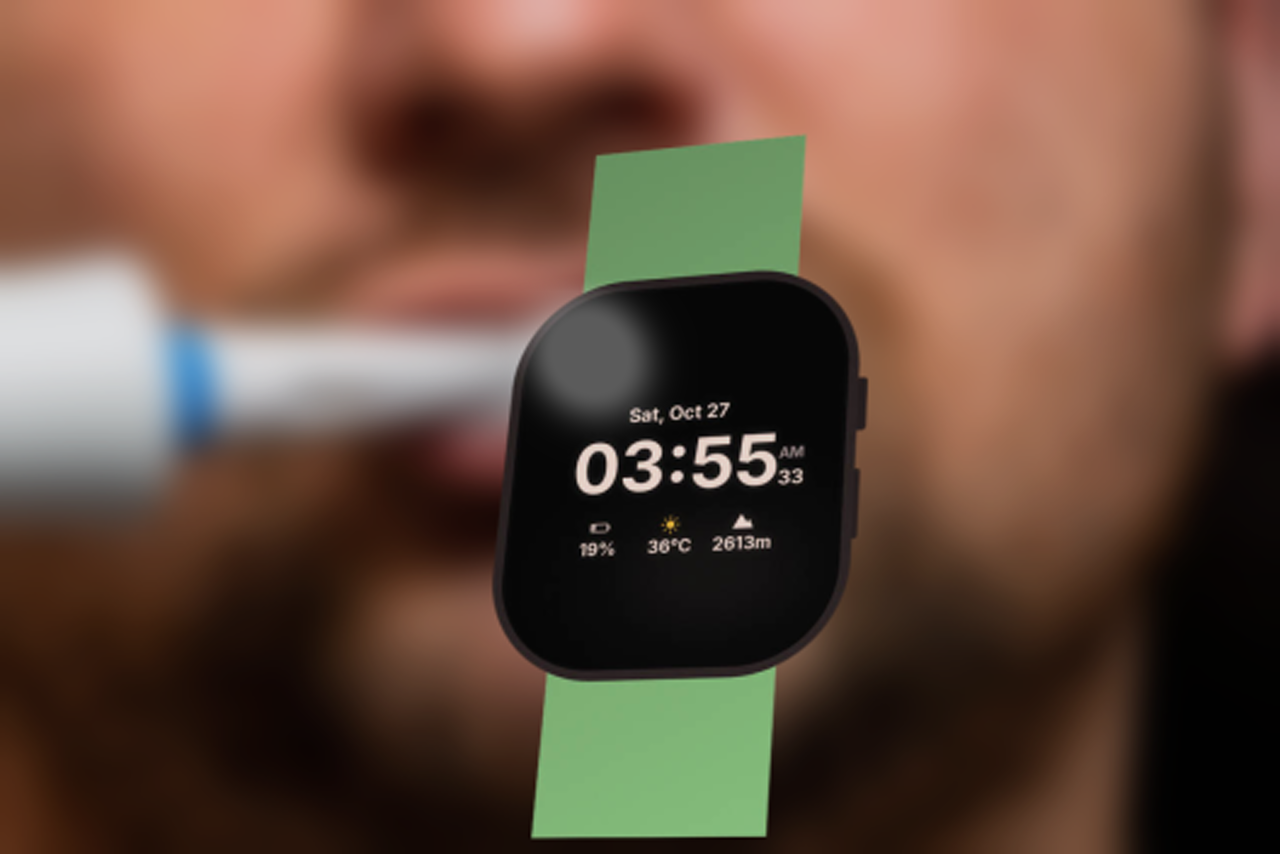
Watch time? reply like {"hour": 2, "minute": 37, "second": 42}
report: {"hour": 3, "minute": 55, "second": 33}
